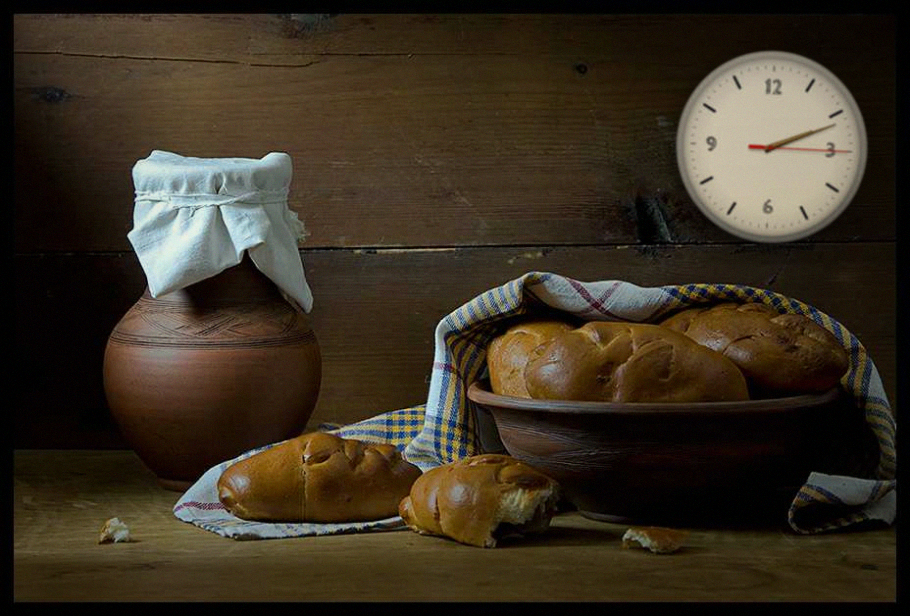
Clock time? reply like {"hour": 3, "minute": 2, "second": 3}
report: {"hour": 2, "minute": 11, "second": 15}
